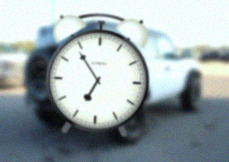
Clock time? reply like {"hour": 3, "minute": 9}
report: {"hour": 6, "minute": 54}
